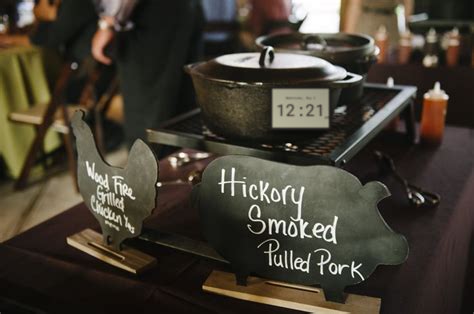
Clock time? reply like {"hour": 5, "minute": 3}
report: {"hour": 12, "minute": 21}
